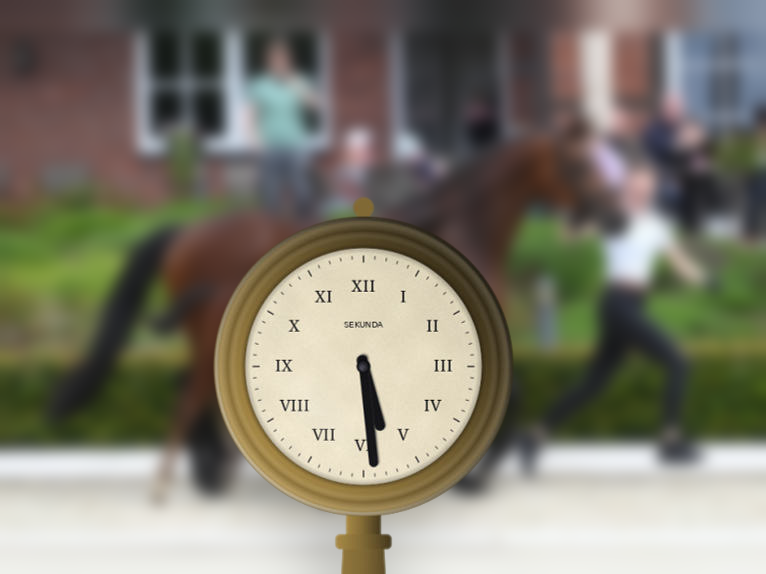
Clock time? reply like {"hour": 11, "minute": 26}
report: {"hour": 5, "minute": 29}
